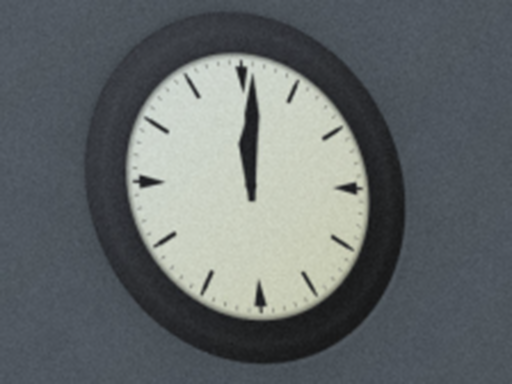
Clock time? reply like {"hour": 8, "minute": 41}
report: {"hour": 12, "minute": 1}
